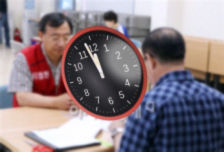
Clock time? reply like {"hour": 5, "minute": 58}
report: {"hour": 11, "minute": 58}
